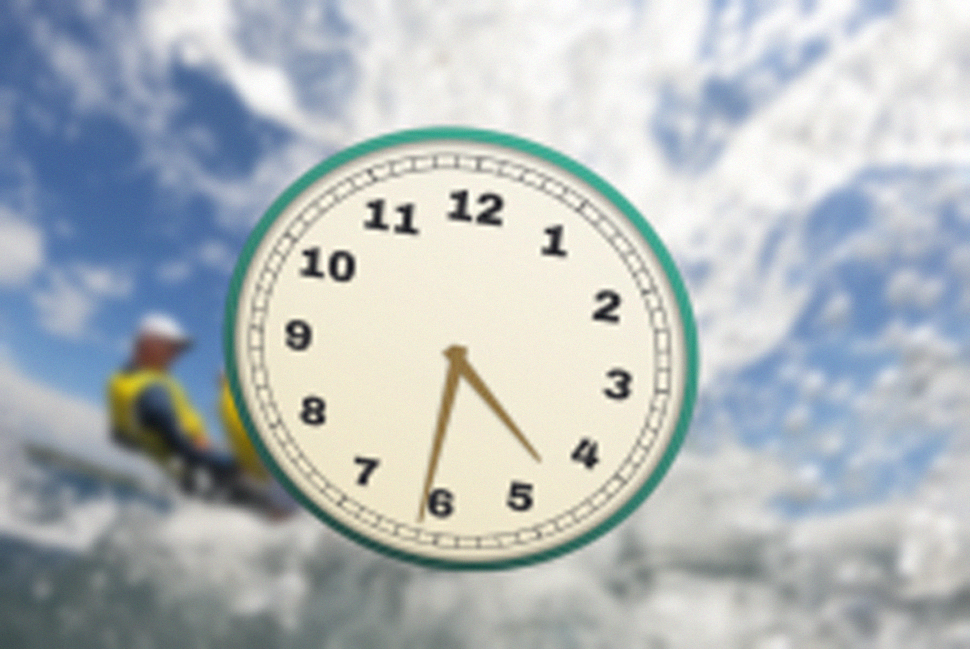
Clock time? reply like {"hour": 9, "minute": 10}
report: {"hour": 4, "minute": 31}
